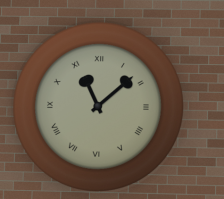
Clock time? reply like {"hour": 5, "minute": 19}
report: {"hour": 11, "minute": 8}
